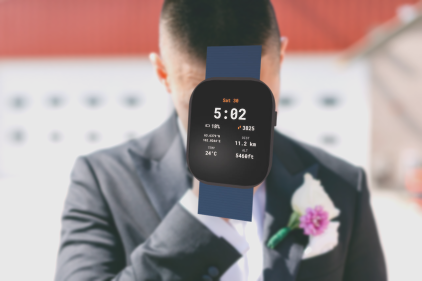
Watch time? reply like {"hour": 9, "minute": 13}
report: {"hour": 5, "minute": 2}
